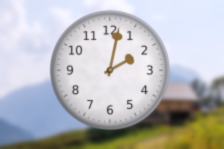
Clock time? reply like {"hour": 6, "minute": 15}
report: {"hour": 2, "minute": 2}
